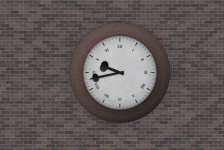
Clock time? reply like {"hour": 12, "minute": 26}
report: {"hour": 9, "minute": 43}
